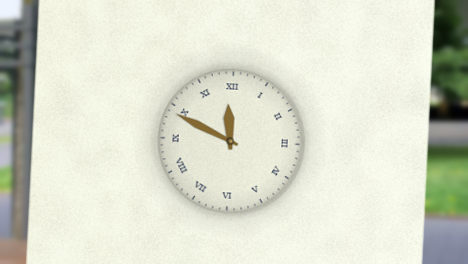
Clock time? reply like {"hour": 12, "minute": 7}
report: {"hour": 11, "minute": 49}
